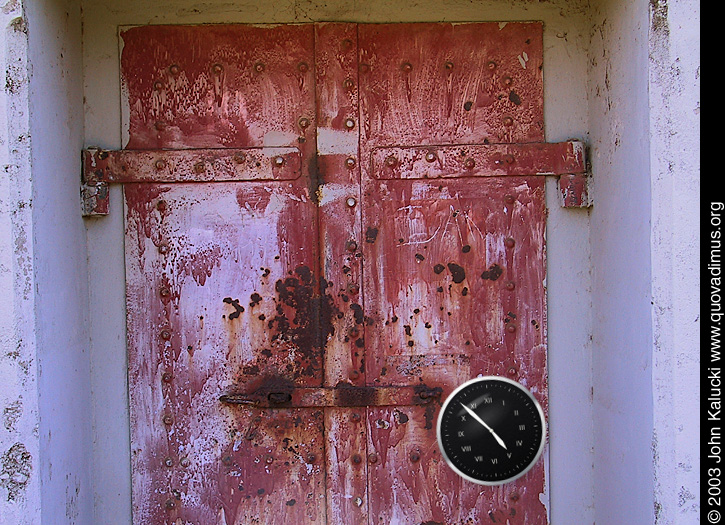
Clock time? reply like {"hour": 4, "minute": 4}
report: {"hour": 4, "minute": 53}
